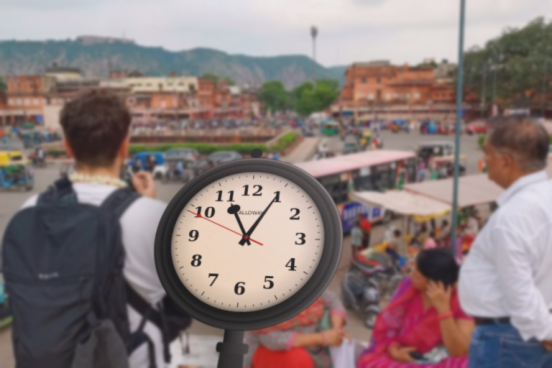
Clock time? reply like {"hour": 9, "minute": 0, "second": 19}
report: {"hour": 11, "minute": 4, "second": 49}
